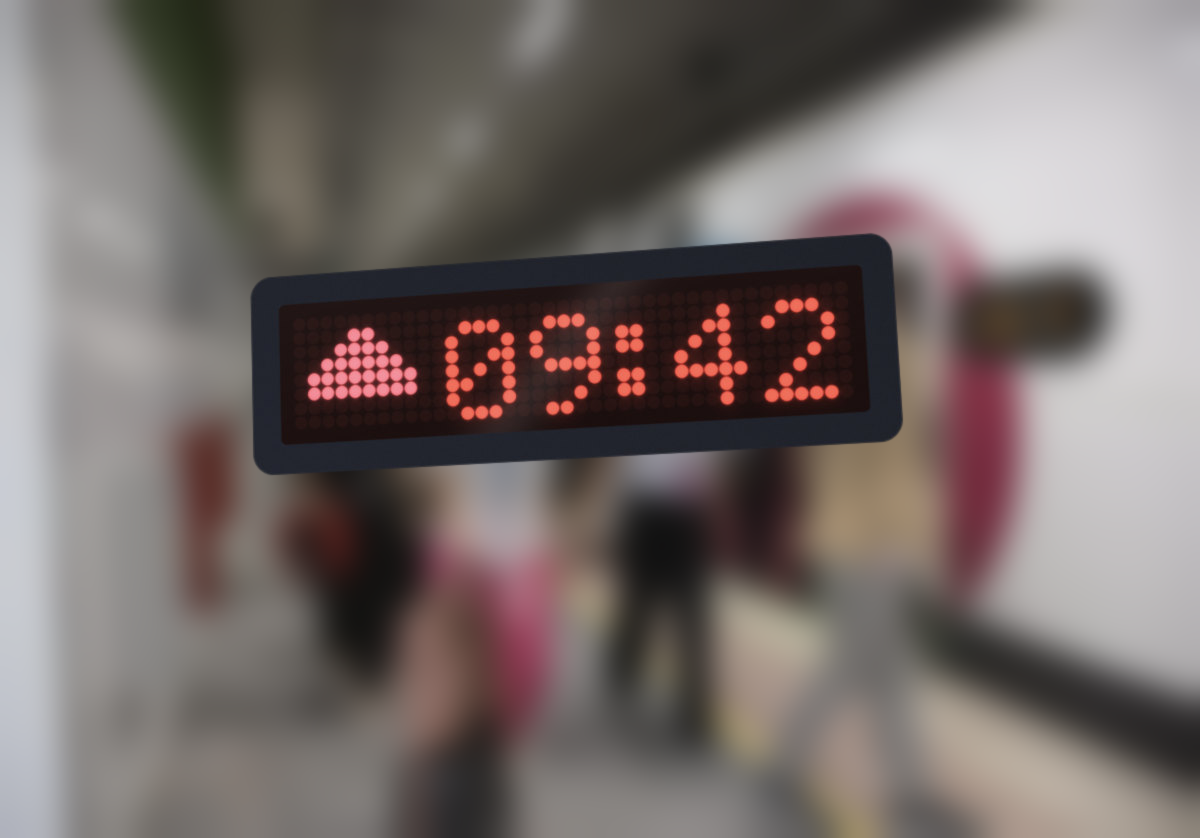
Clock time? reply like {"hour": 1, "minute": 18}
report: {"hour": 9, "minute": 42}
